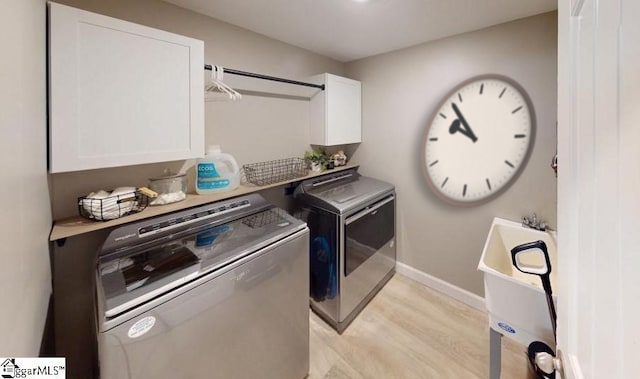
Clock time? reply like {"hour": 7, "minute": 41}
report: {"hour": 9, "minute": 53}
